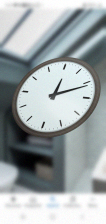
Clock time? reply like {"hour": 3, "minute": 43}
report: {"hour": 12, "minute": 11}
